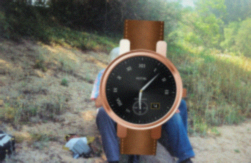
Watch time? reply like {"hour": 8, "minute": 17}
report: {"hour": 6, "minute": 7}
